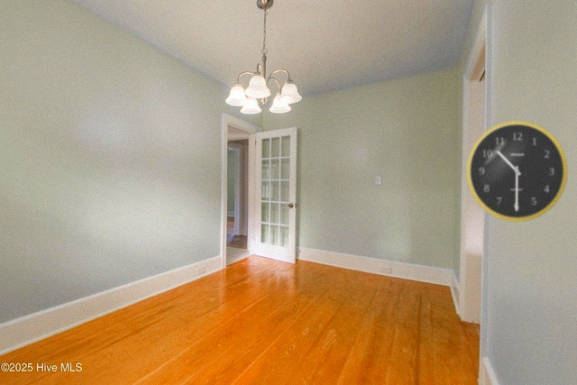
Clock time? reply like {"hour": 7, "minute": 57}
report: {"hour": 10, "minute": 30}
